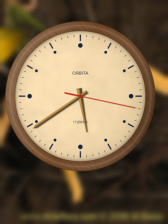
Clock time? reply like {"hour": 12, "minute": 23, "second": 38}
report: {"hour": 5, "minute": 39, "second": 17}
